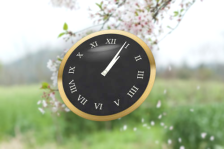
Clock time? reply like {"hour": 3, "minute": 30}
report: {"hour": 1, "minute": 4}
